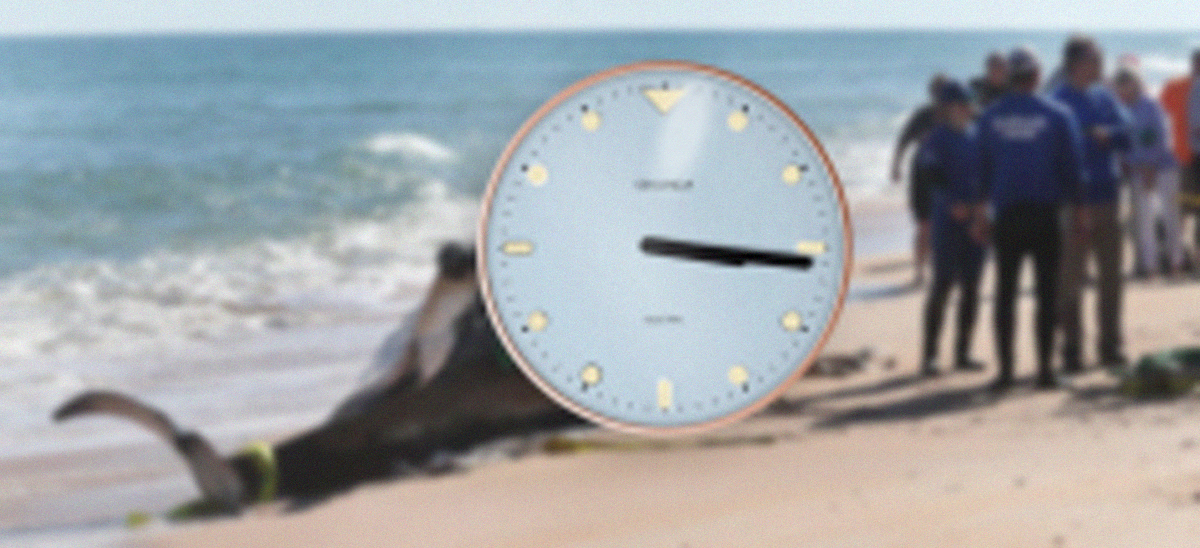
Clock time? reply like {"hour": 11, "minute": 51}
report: {"hour": 3, "minute": 16}
